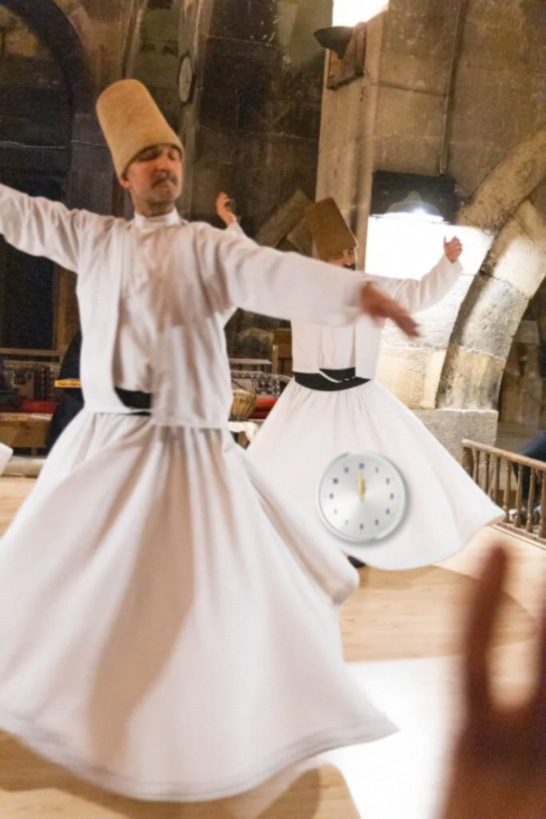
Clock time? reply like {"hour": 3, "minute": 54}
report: {"hour": 11, "minute": 59}
